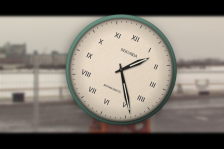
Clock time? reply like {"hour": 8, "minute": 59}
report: {"hour": 1, "minute": 24}
